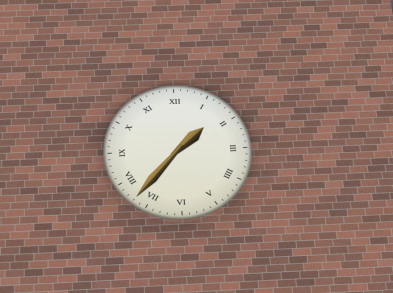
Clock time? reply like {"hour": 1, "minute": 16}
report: {"hour": 1, "minute": 37}
